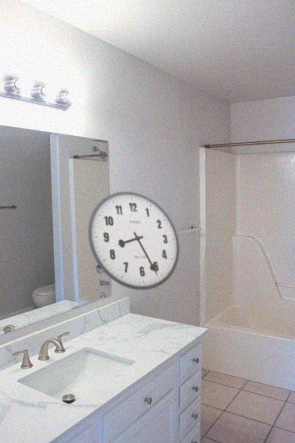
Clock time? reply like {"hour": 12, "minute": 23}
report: {"hour": 8, "minute": 26}
